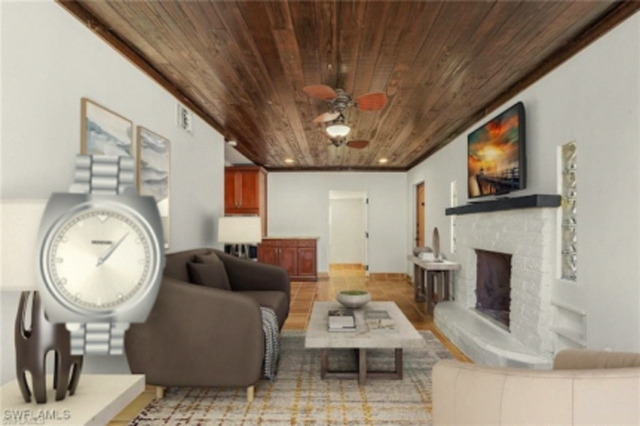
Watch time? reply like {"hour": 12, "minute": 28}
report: {"hour": 1, "minute": 7}
